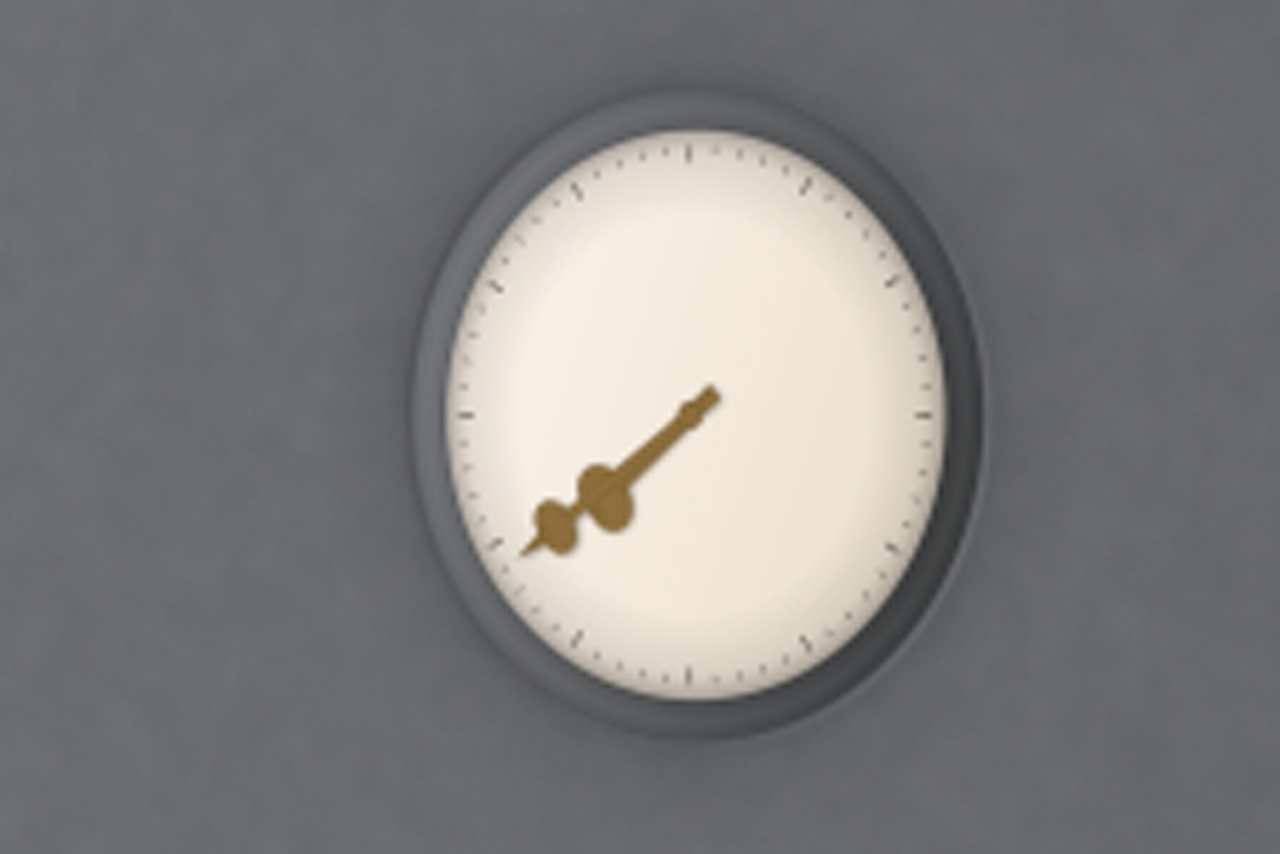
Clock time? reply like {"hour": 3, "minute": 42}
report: {"hour": 7, "minute": 39}
